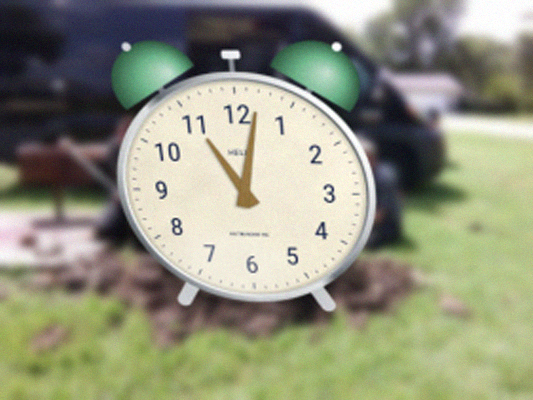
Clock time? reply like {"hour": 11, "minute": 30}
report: {"hour": 11, "minute": 2}
